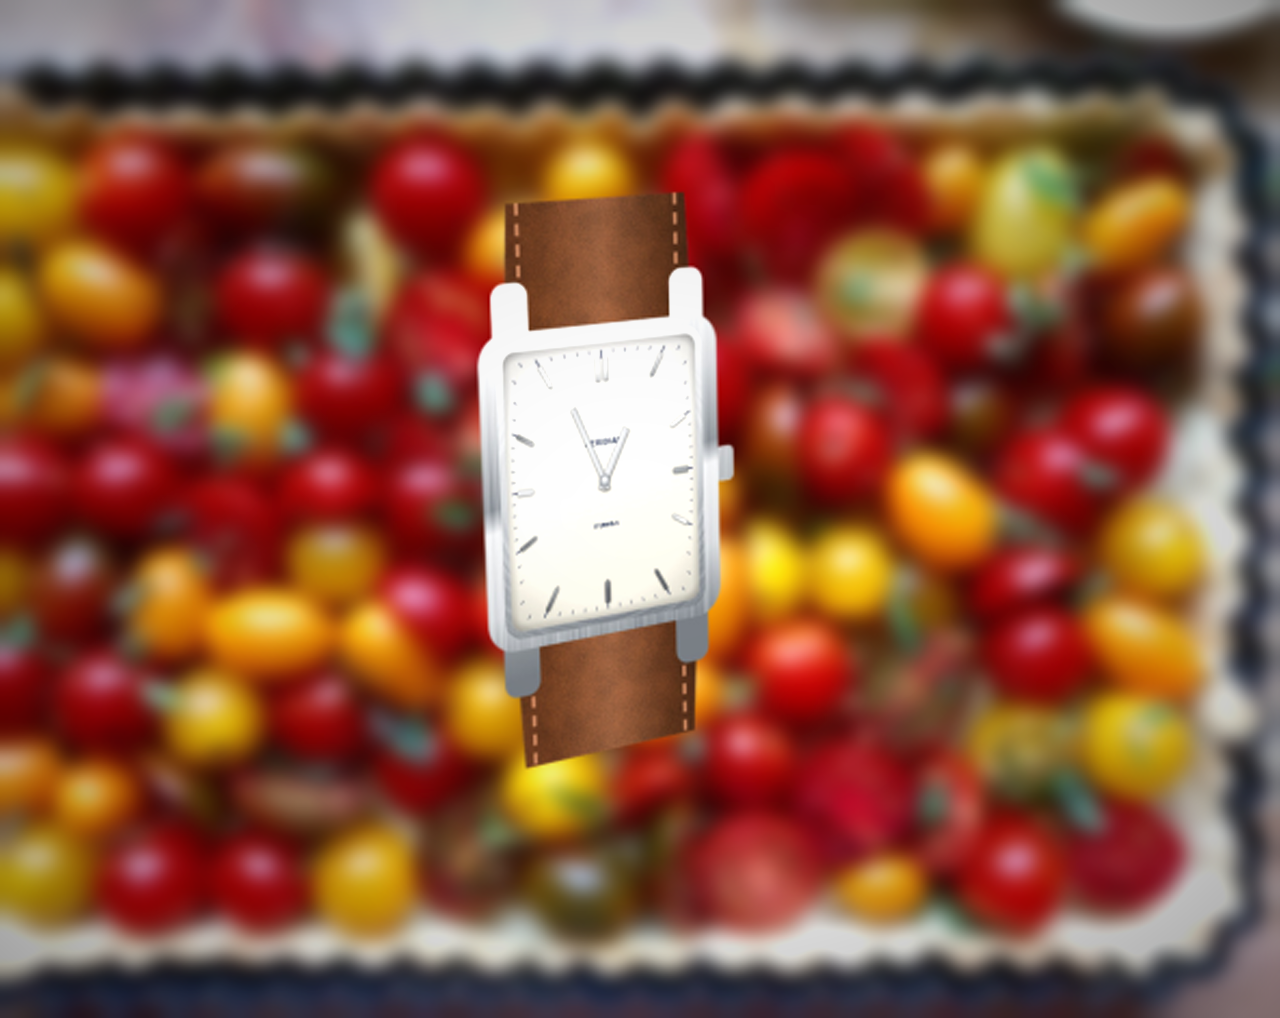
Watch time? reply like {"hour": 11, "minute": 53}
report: {"hour": 12, "minute": 56}
